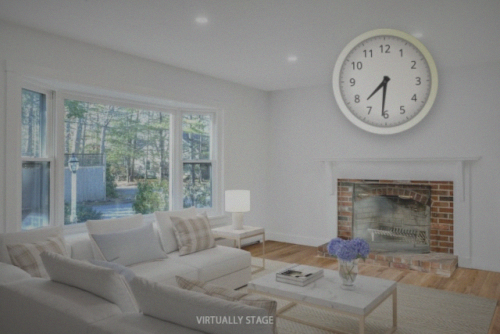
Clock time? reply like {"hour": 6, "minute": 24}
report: {"hour": 7, "minute": 31}
